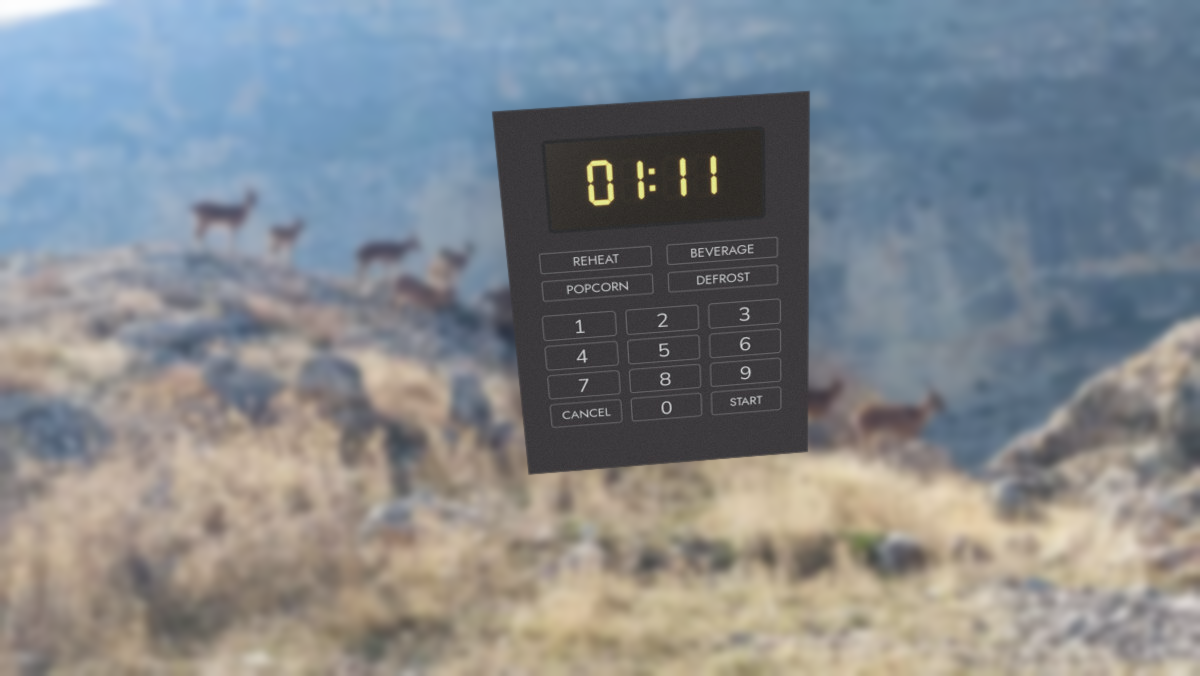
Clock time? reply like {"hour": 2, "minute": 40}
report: {"hour": 1, "minute": 11}
